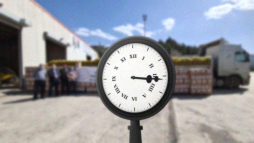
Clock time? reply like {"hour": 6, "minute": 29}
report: {"hour": 3, "minute": 16}
